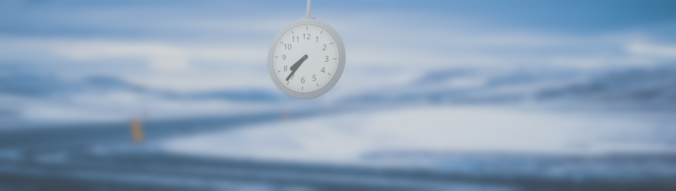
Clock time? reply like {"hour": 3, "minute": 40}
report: {"hour": 7, "minute": 36}
